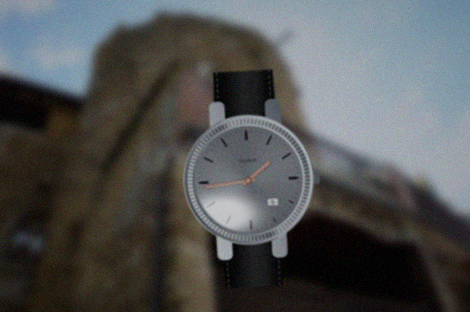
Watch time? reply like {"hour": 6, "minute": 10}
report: {"hour": 1, "minute": 44}
